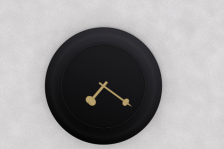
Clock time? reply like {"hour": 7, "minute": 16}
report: {"hour": 7, "minute": 21}
